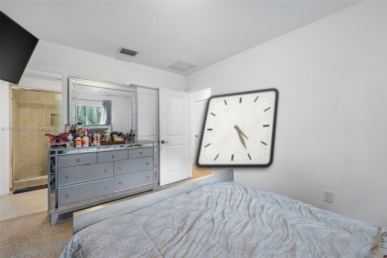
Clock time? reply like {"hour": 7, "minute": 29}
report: {"hour": 4, "minute": 25}
